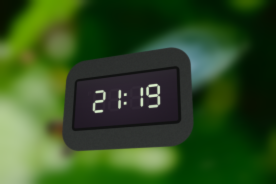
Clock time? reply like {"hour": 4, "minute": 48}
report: {"hour": 21, "minute": 19}
